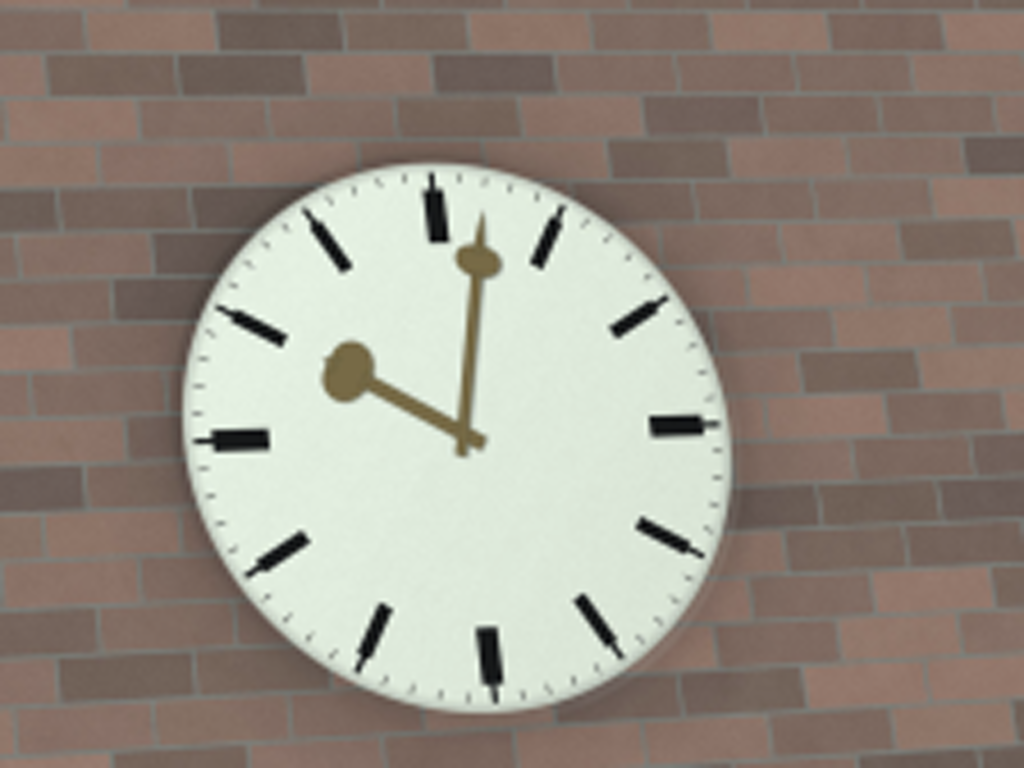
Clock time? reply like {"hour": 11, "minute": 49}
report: {"hour": 10, "minute": 2}
